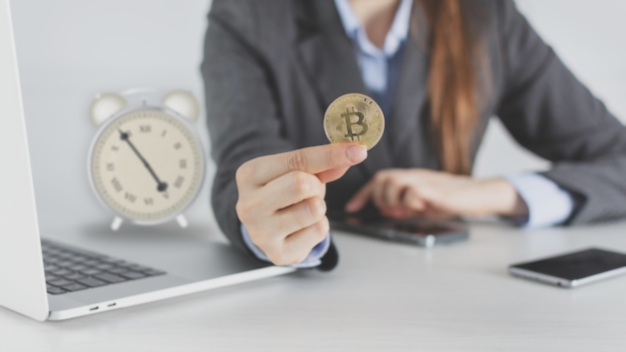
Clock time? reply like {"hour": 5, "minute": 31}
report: {"hour": 4, "minute": 54}
